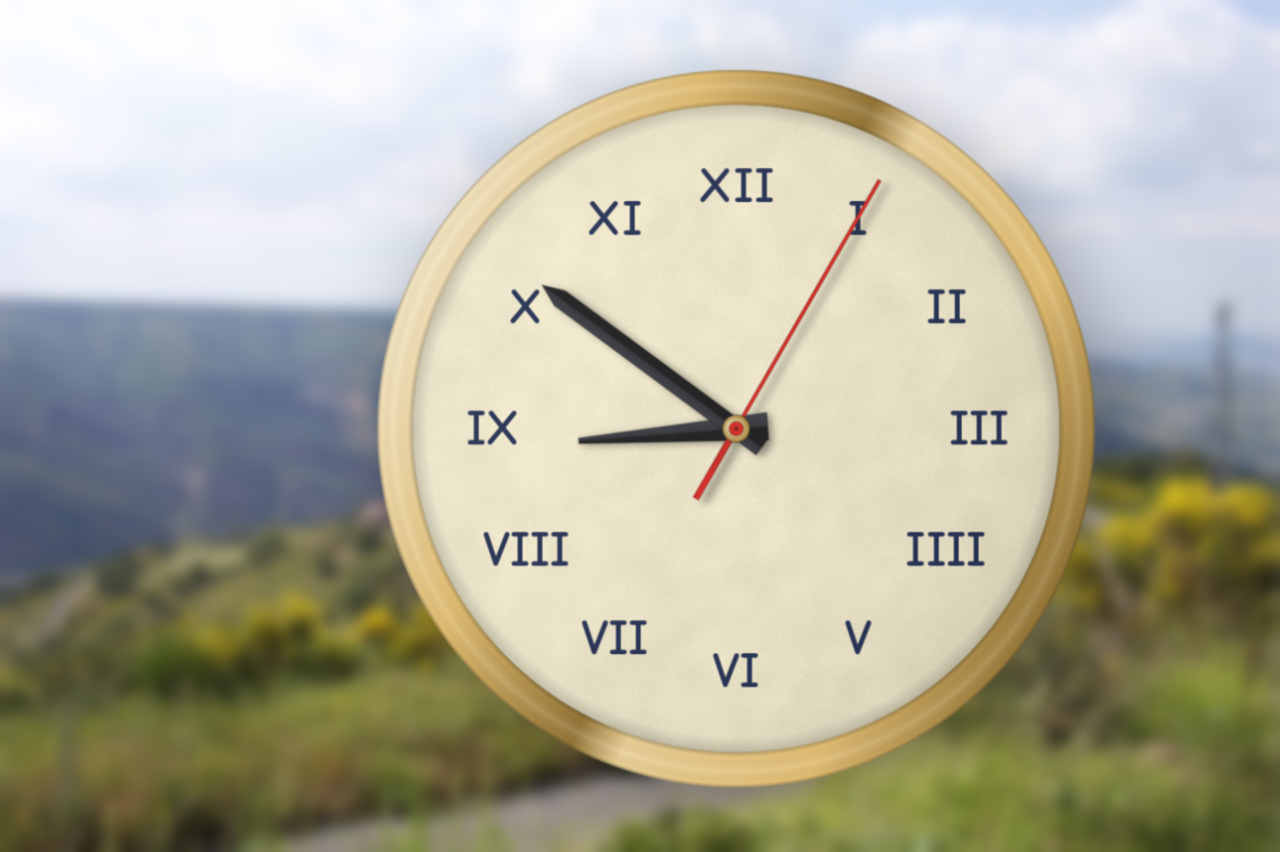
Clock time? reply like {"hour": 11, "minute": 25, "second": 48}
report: {"hour": 8, "minute": 51, "second": 5}
